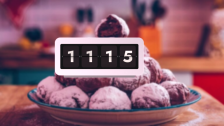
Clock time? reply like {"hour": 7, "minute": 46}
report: {"hour": 11, "minute": 15}
